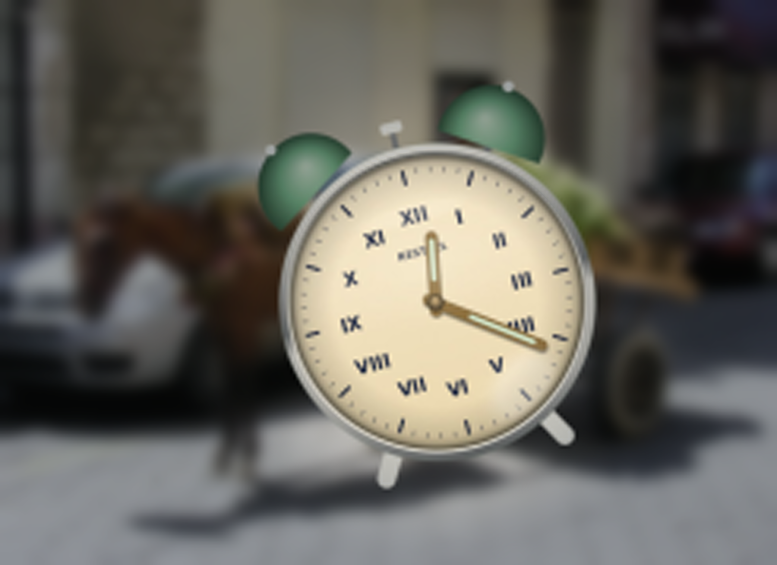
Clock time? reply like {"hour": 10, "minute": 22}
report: {"hour": 12, "minute": 21}
